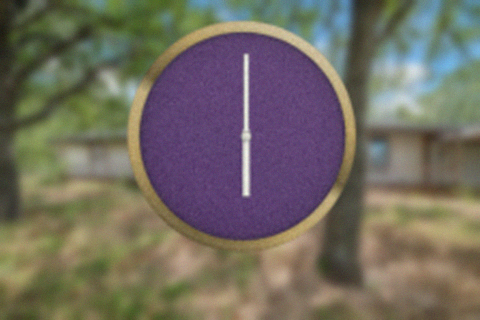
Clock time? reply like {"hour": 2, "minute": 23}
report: {"hour": 6, "minute": 0}
